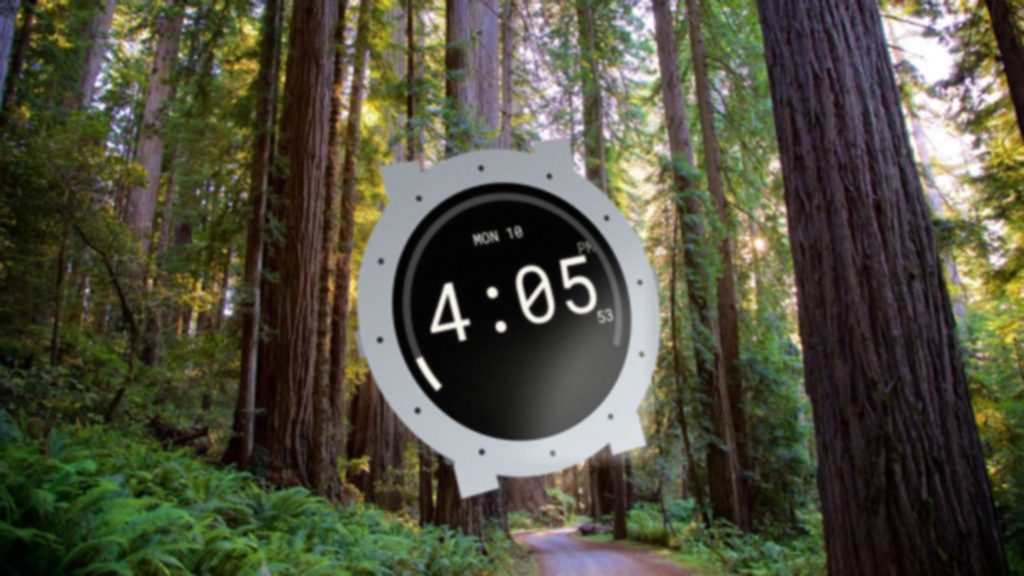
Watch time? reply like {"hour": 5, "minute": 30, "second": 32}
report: {"hour": 4, "minute": 5, "second": 53}
